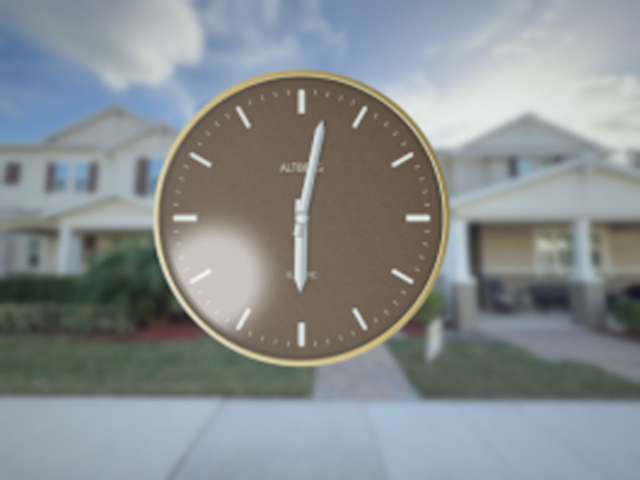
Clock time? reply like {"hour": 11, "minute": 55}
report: {"hour": 6, "minute": 2}
